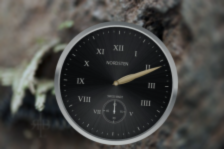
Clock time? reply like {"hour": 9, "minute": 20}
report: {"hour": 2, "minute": 11}
